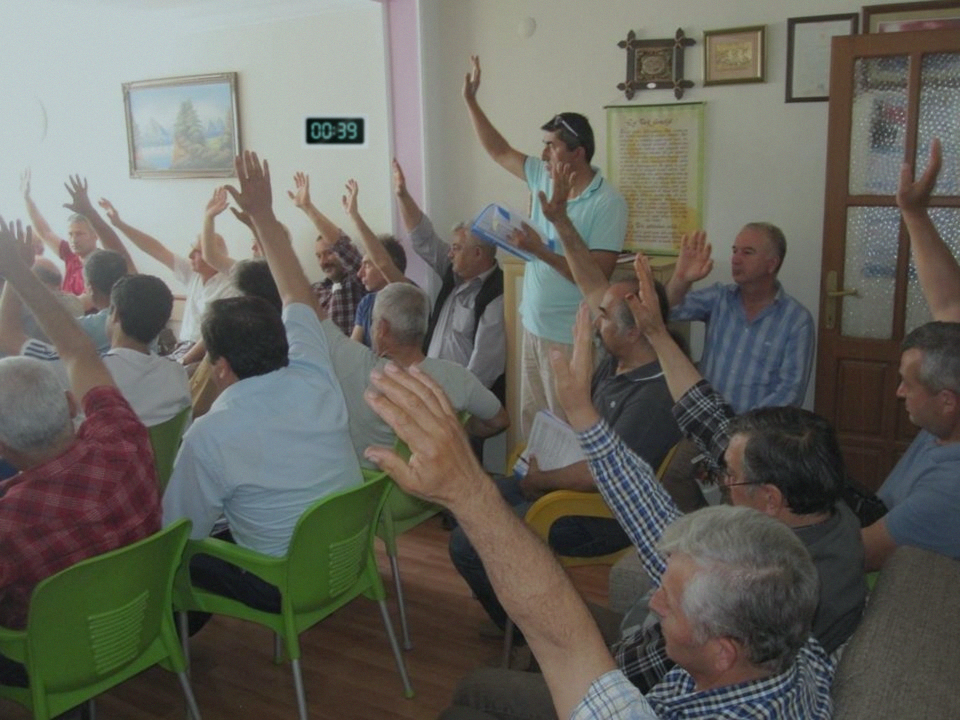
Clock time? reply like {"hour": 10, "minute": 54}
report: {"hour": 0, "minute": 39}
